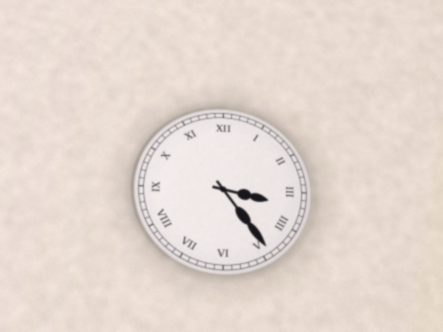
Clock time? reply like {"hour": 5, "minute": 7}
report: {"hour": 3, "minute": 24}
